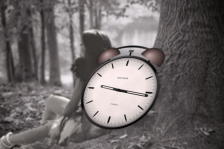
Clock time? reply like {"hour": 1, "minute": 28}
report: {"hour": 9, "minute": 16}
